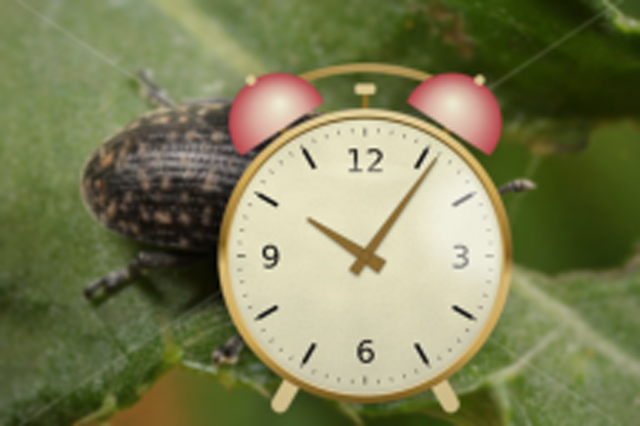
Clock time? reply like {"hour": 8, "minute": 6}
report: {"hour": 10, "minute": 6}
